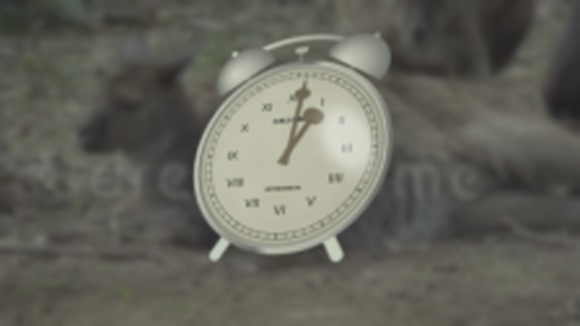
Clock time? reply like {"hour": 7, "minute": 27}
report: {"hour": 1, "minute": 1}
